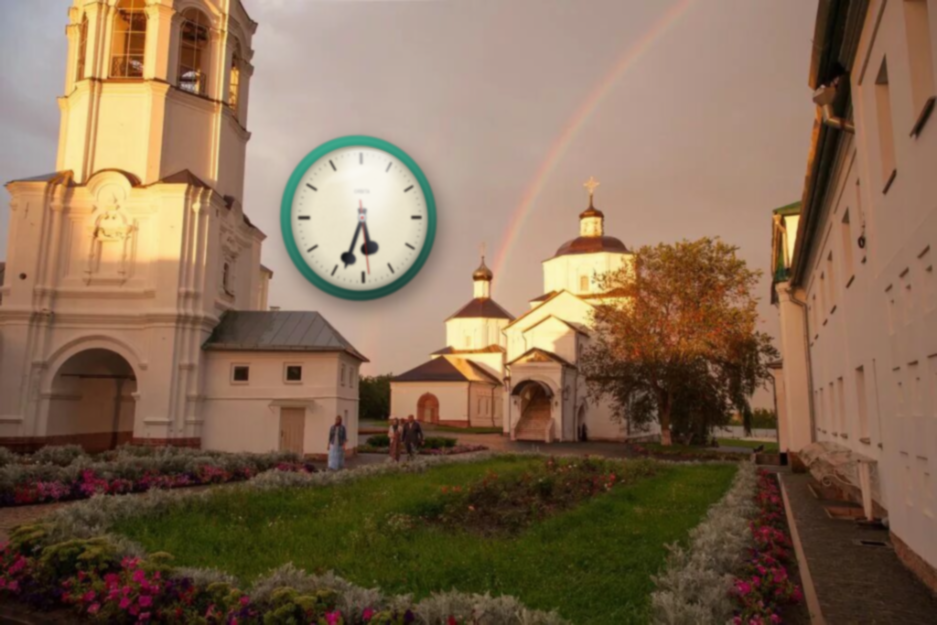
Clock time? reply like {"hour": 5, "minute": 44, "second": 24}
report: {"hour": 5, "minute": 33, "second": 29}
